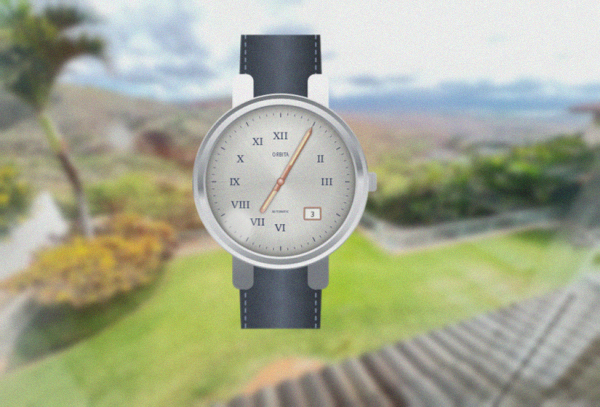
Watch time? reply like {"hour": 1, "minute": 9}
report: {"hour": 7, "minute": 5}
